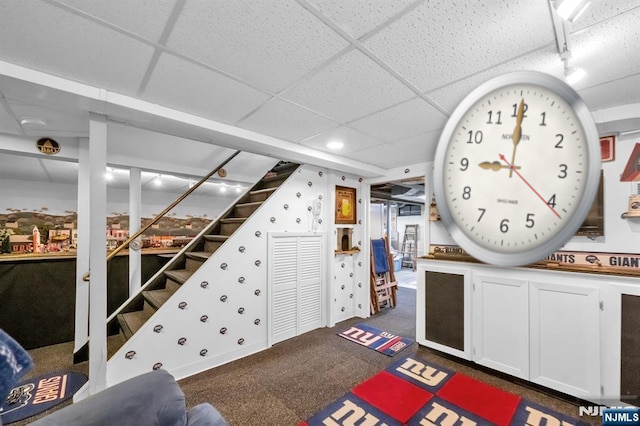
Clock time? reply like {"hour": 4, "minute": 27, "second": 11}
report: {"hour": 9, "minute": 0, "second": 21}
